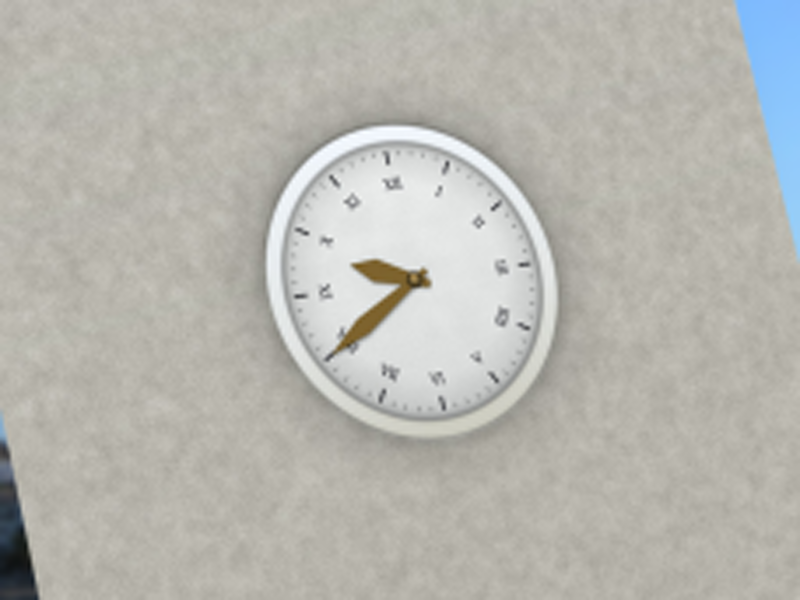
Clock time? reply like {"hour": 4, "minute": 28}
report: {"hour": 9, "minute": 40}
